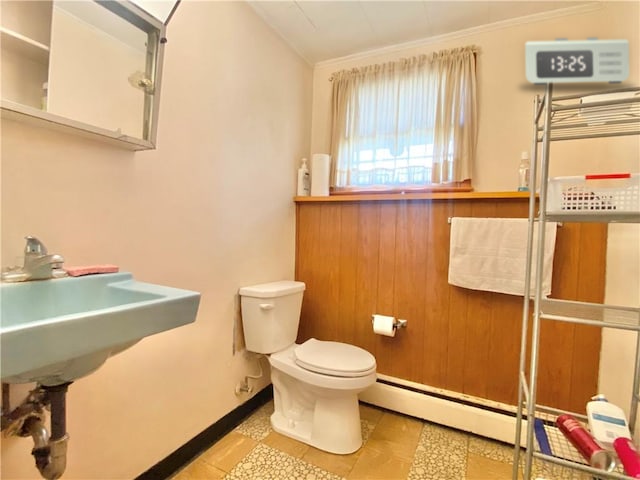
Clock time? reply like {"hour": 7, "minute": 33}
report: {"hour": 13, "minute": 25}
